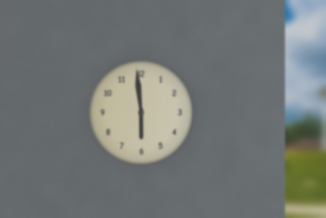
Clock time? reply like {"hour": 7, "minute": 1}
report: {"hour": 5, "minute": 59}
